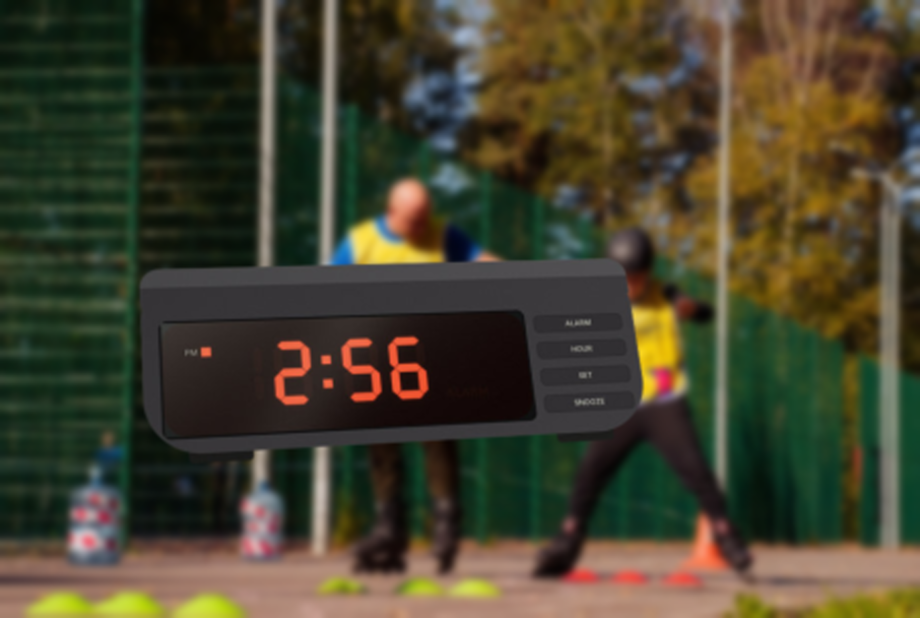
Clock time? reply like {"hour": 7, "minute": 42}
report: {"hour": 2, "minute": 56}
